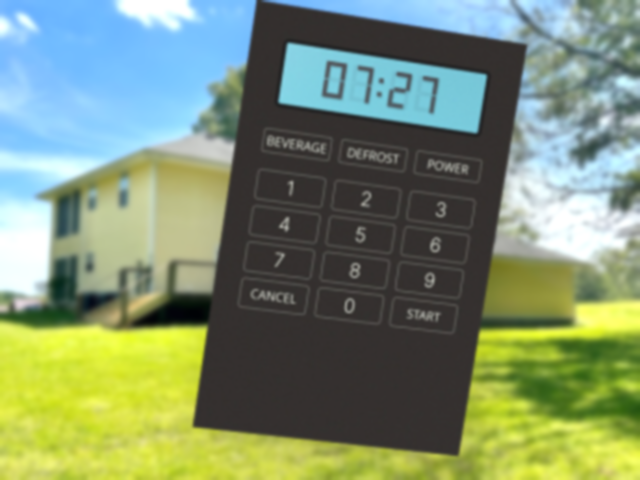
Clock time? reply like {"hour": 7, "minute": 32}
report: {"hour": 7, "minute": 27}
